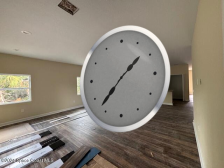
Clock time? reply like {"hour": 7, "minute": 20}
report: {"hour": 1, "minute": 37}
